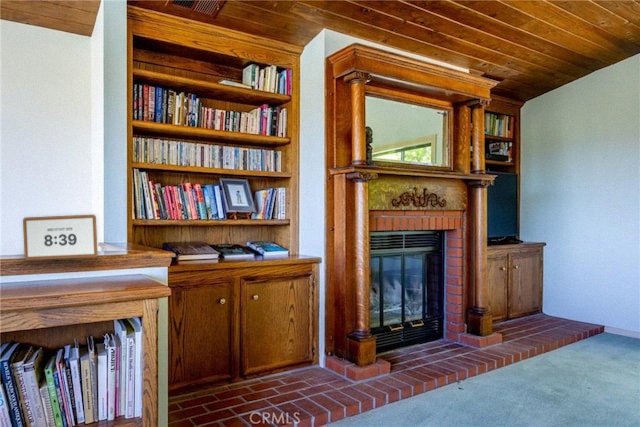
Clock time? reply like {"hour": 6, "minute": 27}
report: {"hour": 8, "minute": 39}
